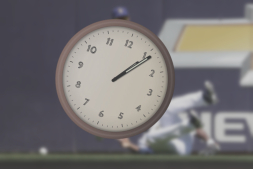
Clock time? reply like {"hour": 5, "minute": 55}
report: {"hour": 1, "minute": 6}
